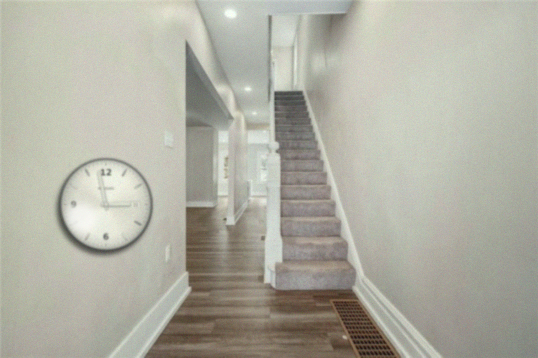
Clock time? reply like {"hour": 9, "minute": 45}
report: {"hour": 2, "minute": 58}
